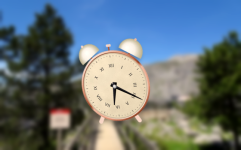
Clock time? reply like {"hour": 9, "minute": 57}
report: {"hour": 6, "minute": 20}
